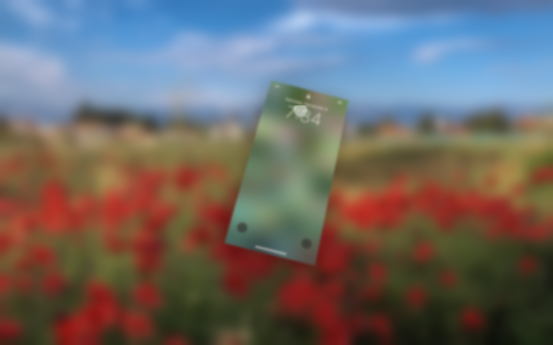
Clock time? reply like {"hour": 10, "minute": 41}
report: {"hour": 7, "minute": 34}
